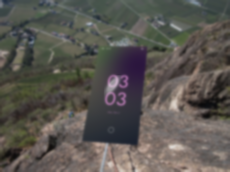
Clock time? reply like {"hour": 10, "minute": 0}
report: {"hour": 3, "minute": 3}
